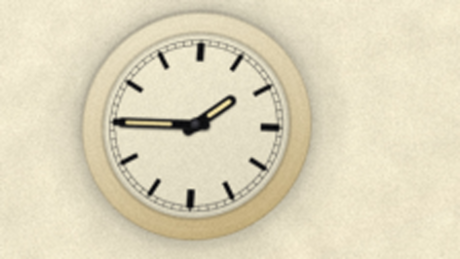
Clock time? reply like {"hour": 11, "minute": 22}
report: {"hour": 1, "minute": 45}
